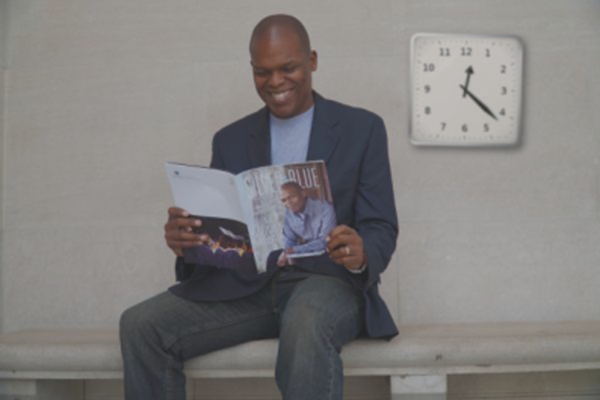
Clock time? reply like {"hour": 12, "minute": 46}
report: {"hour": 12, "minute": 22}
